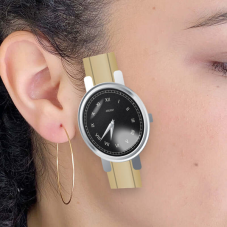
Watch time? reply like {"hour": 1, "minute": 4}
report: {"hour": 6, "minute": 38}
